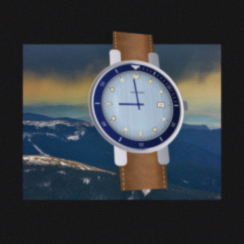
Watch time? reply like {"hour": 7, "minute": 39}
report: {"hour": 8, "minute": 59}
